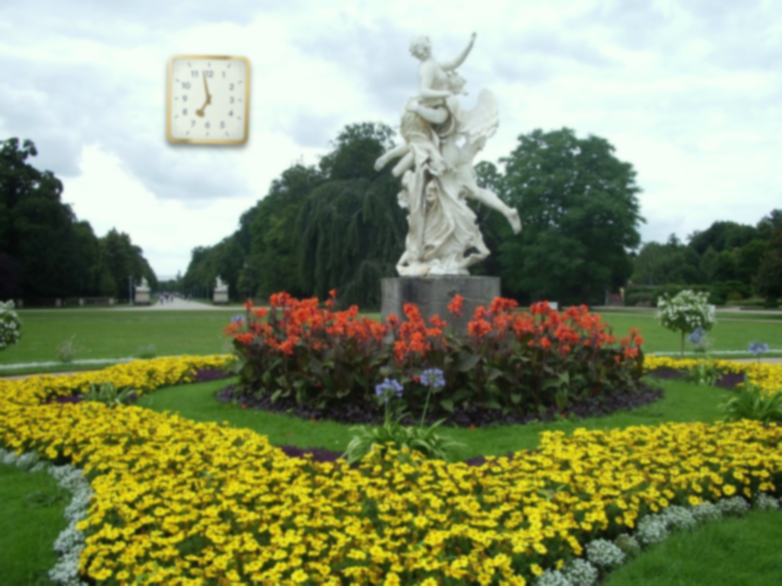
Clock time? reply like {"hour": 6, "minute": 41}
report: {"hour": 6, "minute": 58}
